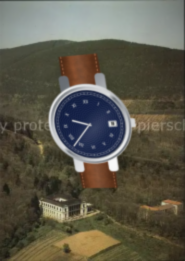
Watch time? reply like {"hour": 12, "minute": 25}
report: {"hour": 9, "minute": 37}
